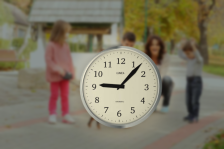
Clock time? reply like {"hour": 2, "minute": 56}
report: {"hour": 9, "minute": 7}
